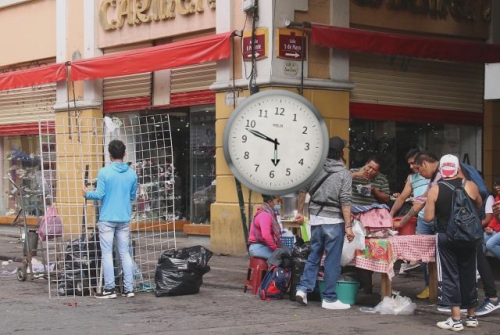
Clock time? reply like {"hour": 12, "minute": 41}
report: {"hour": 5, "minute": 48}
